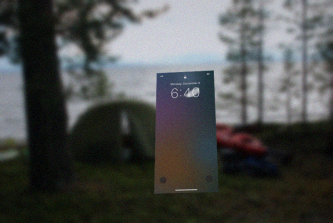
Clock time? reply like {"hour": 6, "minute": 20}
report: {"hour": 6, "minute": 40}
